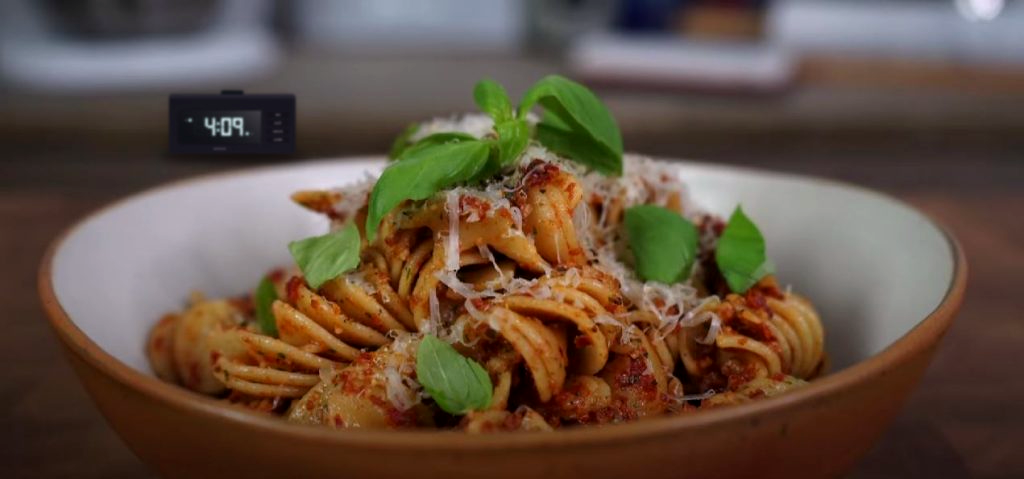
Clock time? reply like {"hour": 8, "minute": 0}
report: {"hour": 4, "minute": 9}
